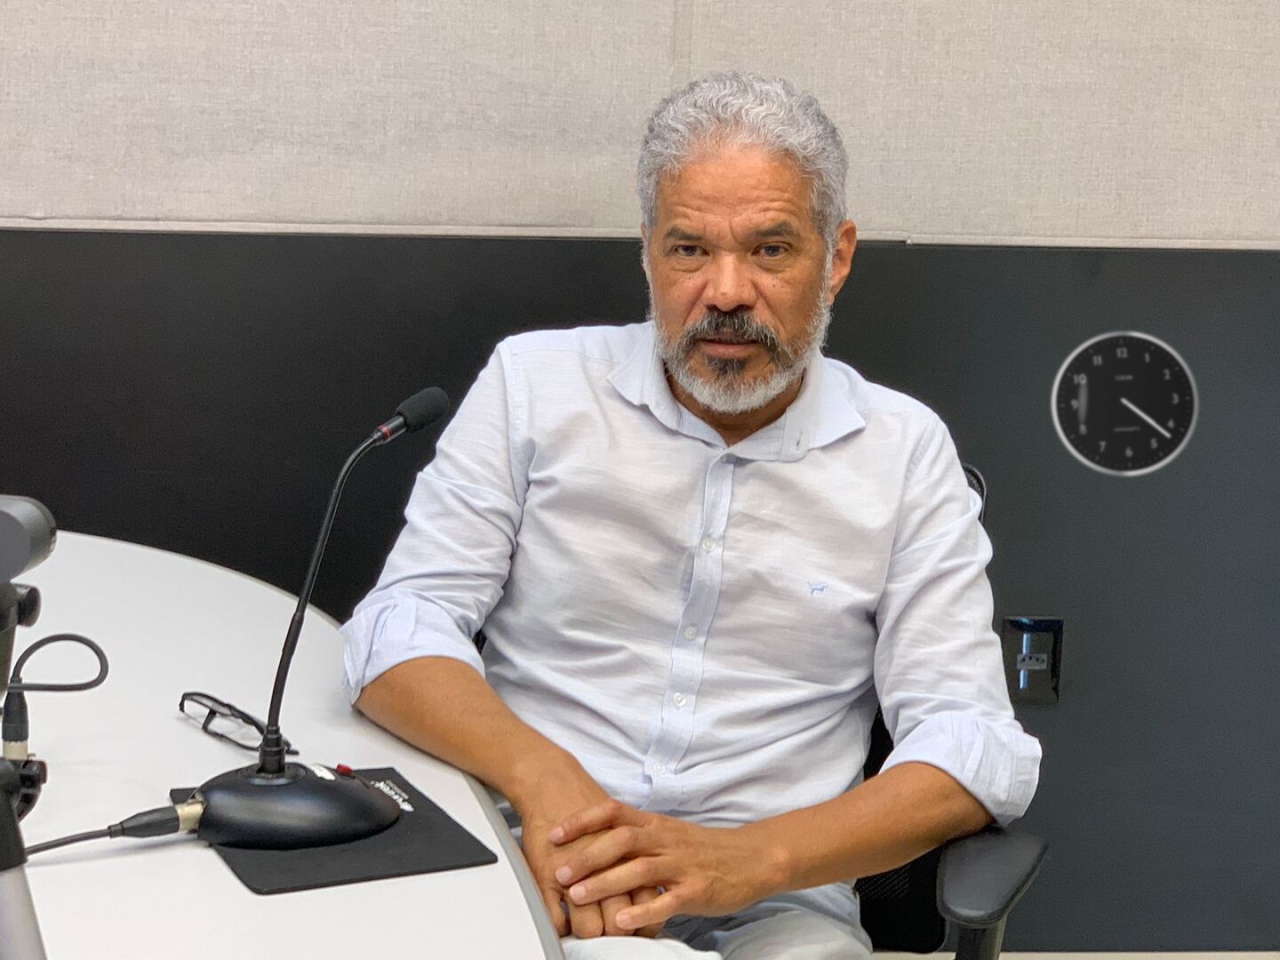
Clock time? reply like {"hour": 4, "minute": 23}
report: {"hour": 4, "minute": 22}
